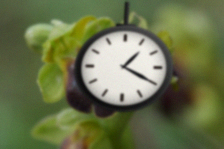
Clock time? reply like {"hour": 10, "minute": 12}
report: {"hour": 1, "minute": 20}
